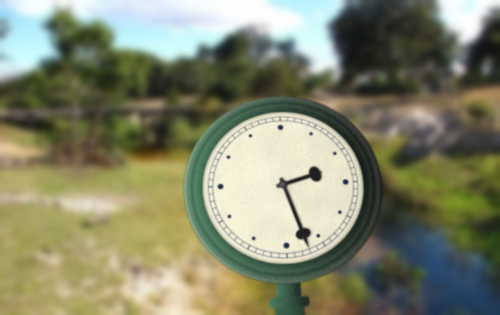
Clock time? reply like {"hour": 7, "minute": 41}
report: {"hour": 2, "minute": 27}
